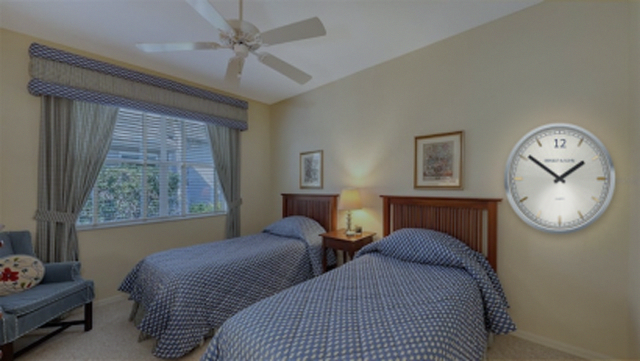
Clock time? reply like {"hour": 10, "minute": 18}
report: {"hour": 1, "minute": 51}
